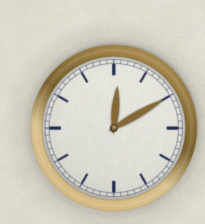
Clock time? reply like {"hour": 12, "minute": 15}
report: {"hour": 12, "minute": 10}
